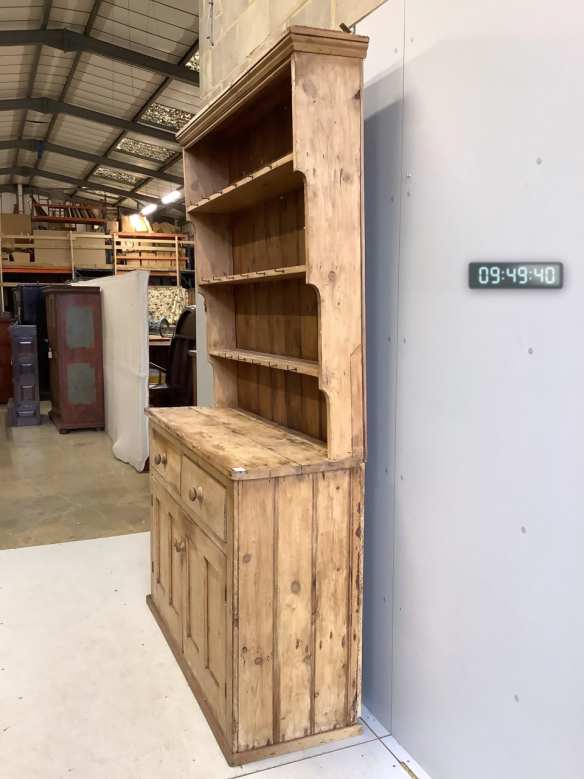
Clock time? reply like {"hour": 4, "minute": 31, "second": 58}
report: {"hour": 9, "minute": 49, "second": 40}
